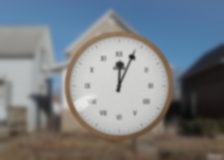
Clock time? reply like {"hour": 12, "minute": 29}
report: {"hour": 12, "minute": 4}
